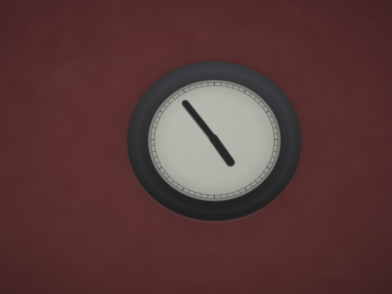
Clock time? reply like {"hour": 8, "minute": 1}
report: {"hour": 4, "minute": 54}
